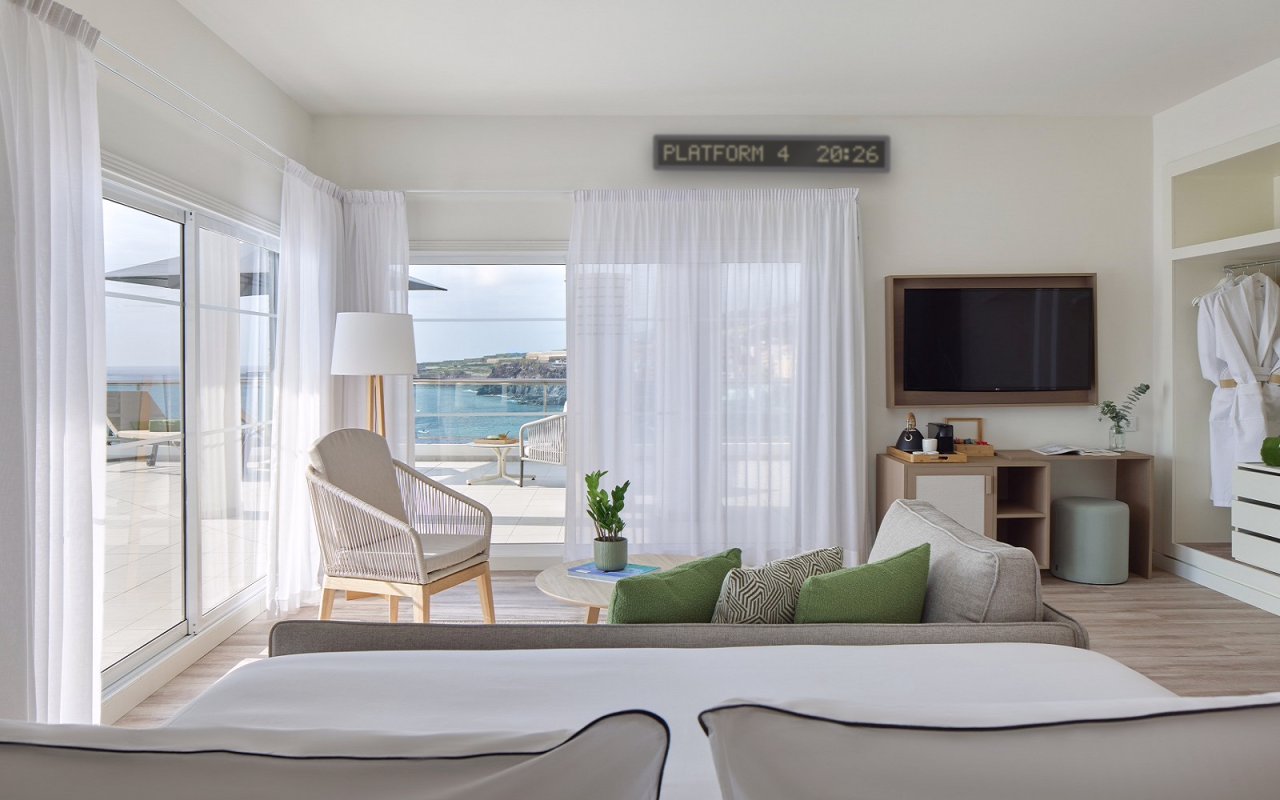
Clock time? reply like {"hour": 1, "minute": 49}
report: {"hour": 20, "minute": 26}
